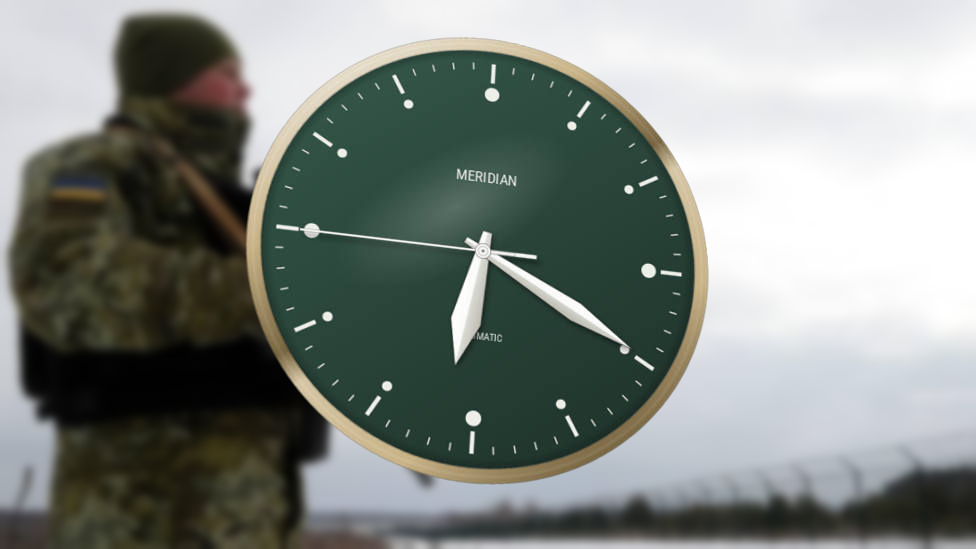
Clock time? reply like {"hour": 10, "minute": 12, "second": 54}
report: {"hour": 6, "minute": 19, "second": 45}
